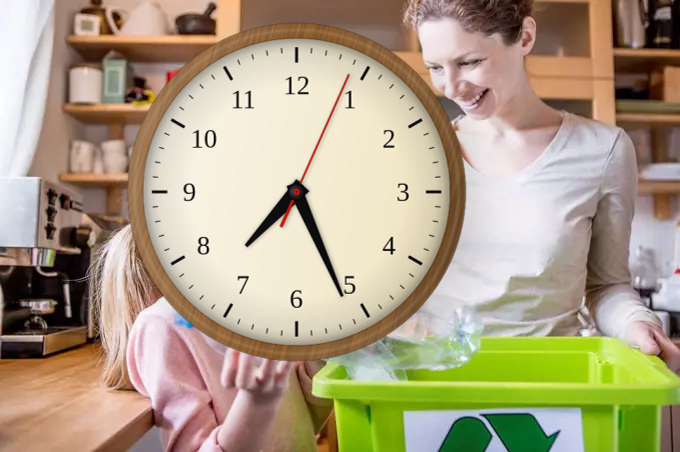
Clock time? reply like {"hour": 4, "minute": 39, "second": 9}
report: {"hour": 7, "minute": 26, "second": 4}
